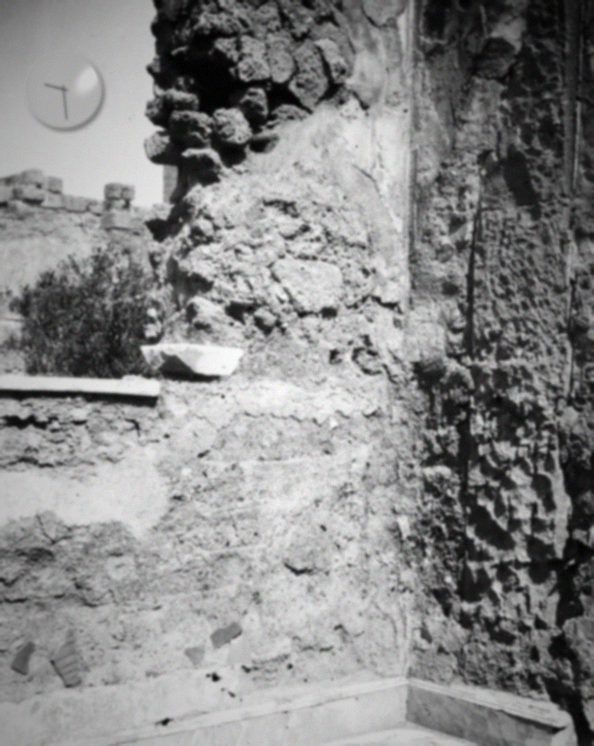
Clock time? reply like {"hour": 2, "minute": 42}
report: {"hour": 9, "minute": 29}
